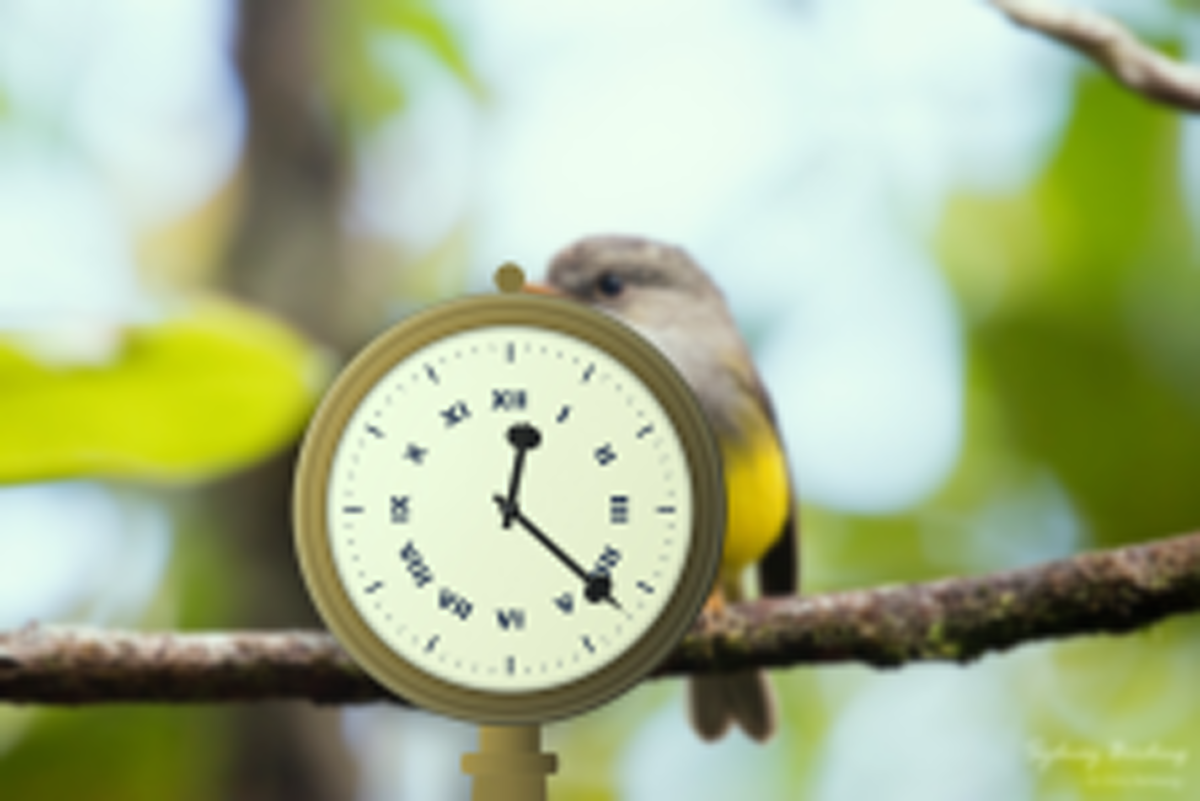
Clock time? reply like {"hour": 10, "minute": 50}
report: {"hour": 12, "minute": 22}
